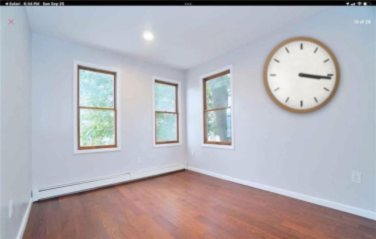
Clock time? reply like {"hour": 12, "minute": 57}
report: {"hour": 3, "minute": 16}
